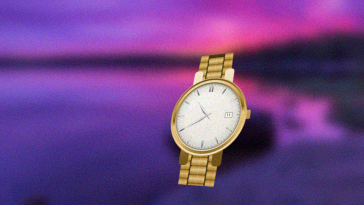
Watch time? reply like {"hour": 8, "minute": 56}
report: {"hour": 10, "minute": 40}
